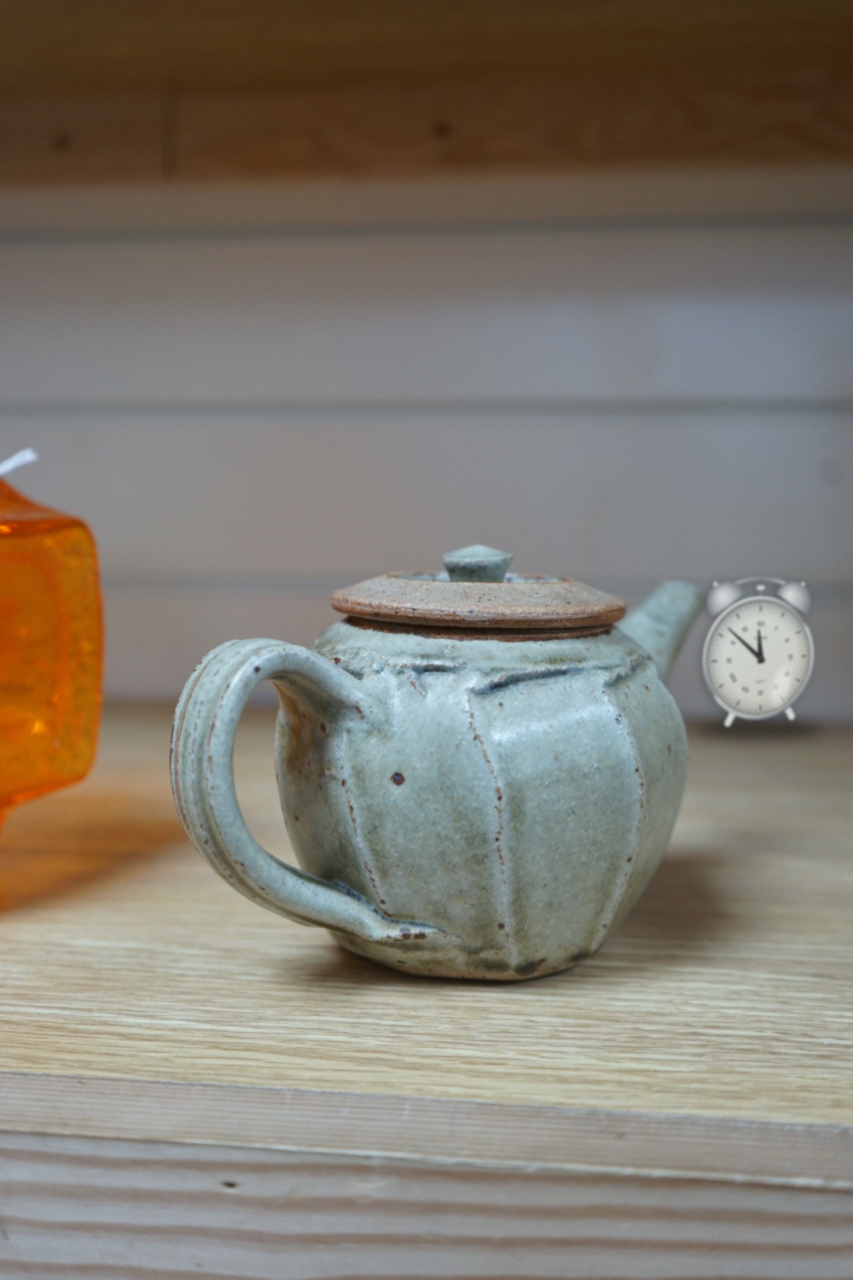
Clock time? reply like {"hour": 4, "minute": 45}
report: {"hour": 11, "minute": 52}
